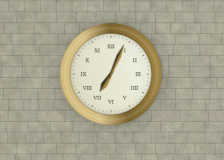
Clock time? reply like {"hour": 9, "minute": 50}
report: {"hour": 7, "minute": 4}
